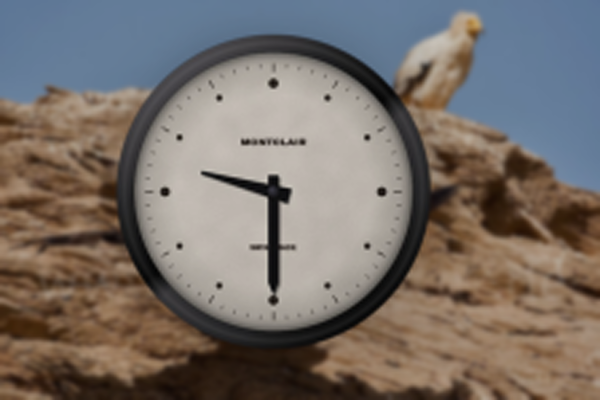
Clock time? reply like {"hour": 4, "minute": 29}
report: {"hour": 9, "minute": 30}
